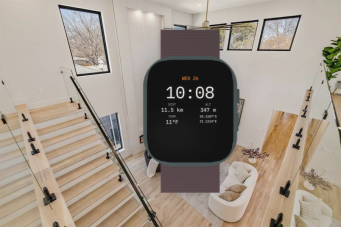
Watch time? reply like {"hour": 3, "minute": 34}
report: {"hour": 10, "minute": 8}
